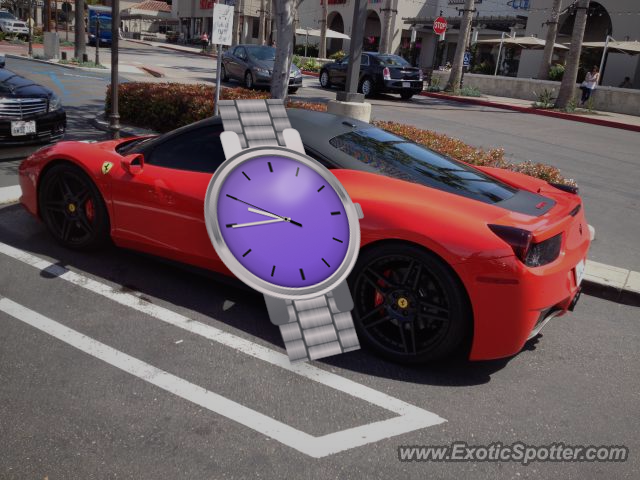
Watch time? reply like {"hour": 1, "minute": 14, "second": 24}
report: {"hour": 9, "minute": 44, "second": 50}
